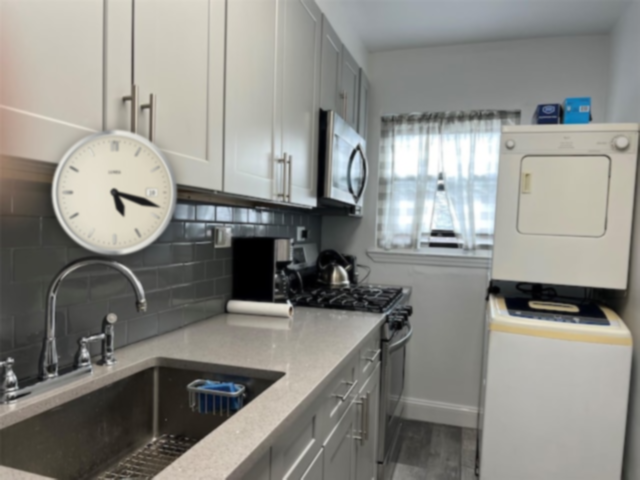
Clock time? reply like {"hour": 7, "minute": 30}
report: {"hour": 5, "minute": 18}
